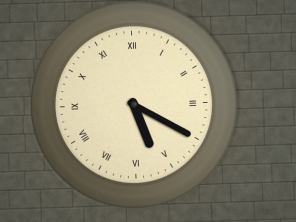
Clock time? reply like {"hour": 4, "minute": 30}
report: {"hour": 5, "minute": 20}
